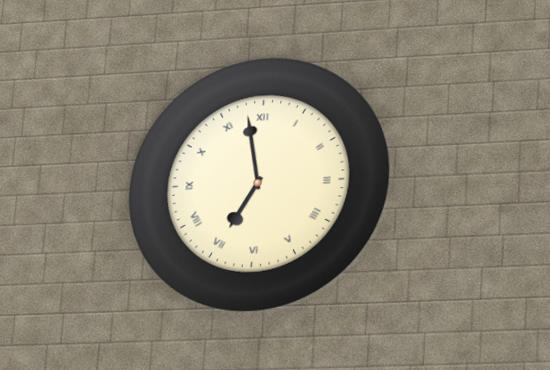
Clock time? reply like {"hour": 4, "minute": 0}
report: {"hour": 6, "minute": 58}
